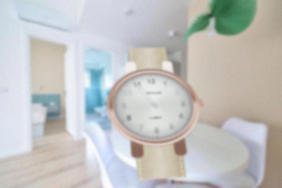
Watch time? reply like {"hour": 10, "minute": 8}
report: {"hour": 10, "minute": 55}
